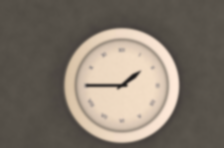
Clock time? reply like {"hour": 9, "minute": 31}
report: {"hour": 1, "minute": 45}
